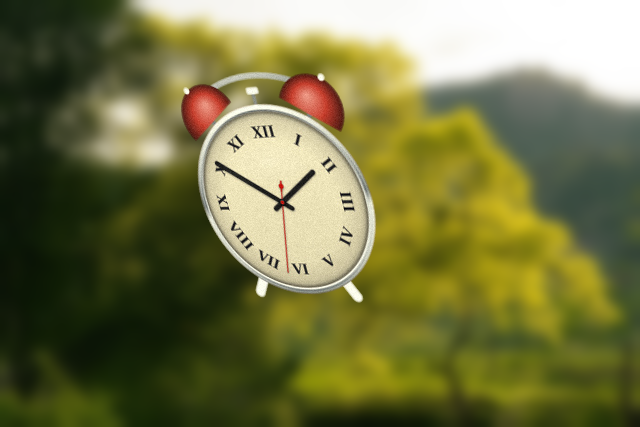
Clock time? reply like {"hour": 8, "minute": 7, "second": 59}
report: {"hour": 1, "minute": 50, "second": 32}
